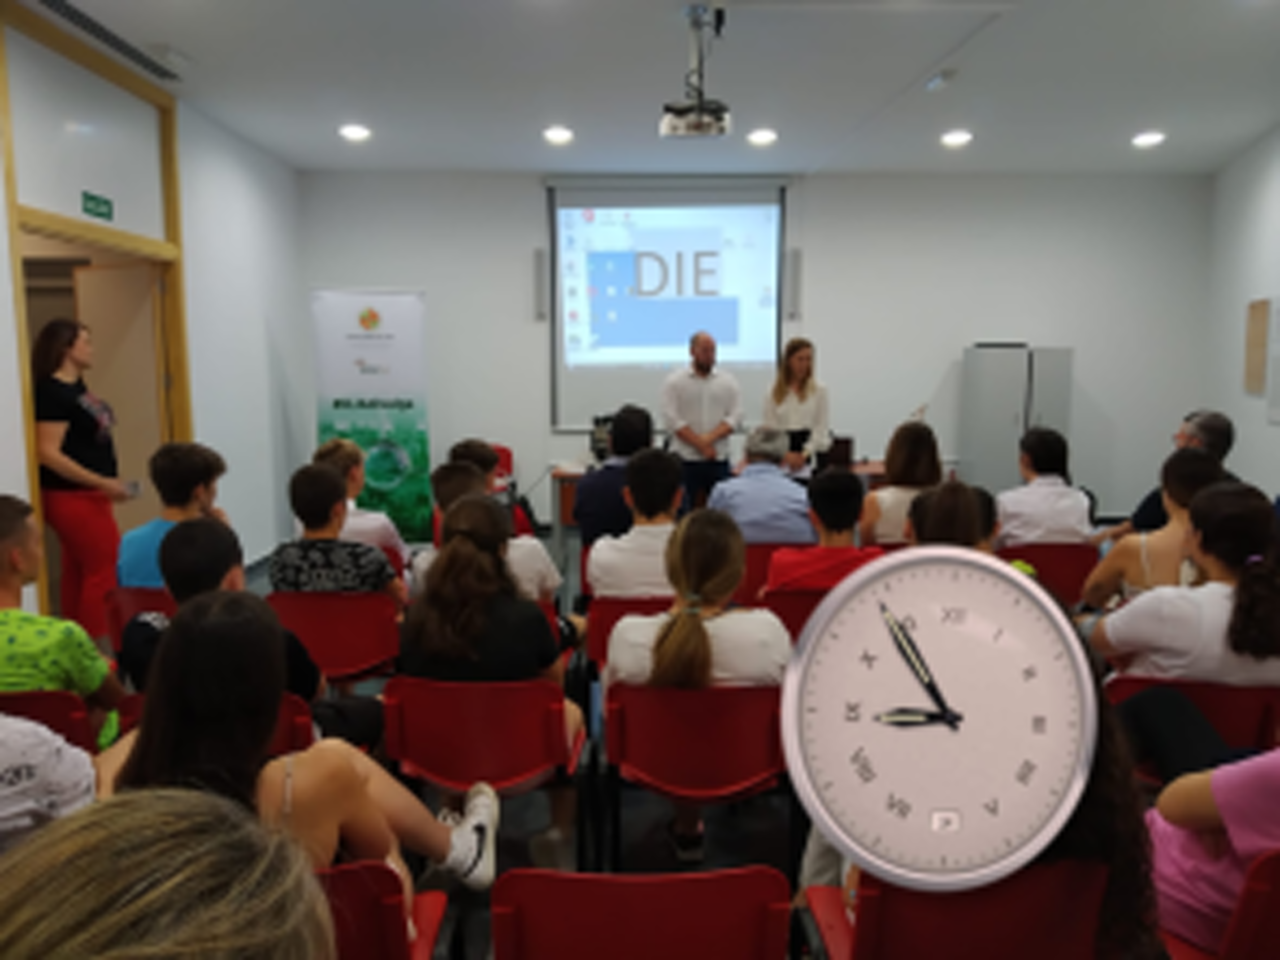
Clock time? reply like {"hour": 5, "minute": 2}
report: {"hour": 8, "minute": 54}
